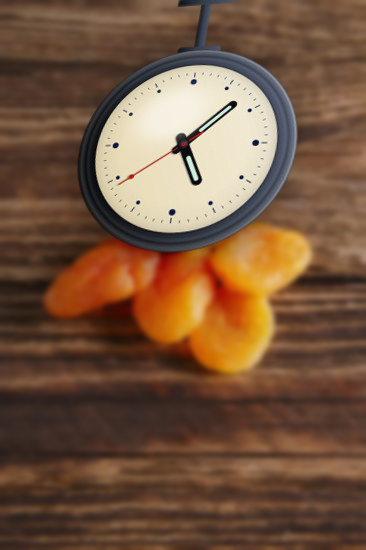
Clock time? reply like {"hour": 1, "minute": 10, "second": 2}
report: {"hour": 5, "minute": 7, "second": 39}
